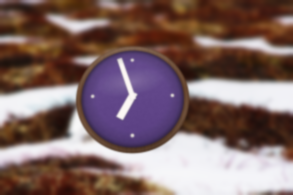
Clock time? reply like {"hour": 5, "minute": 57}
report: {"hour": 6, "minute": 57}
